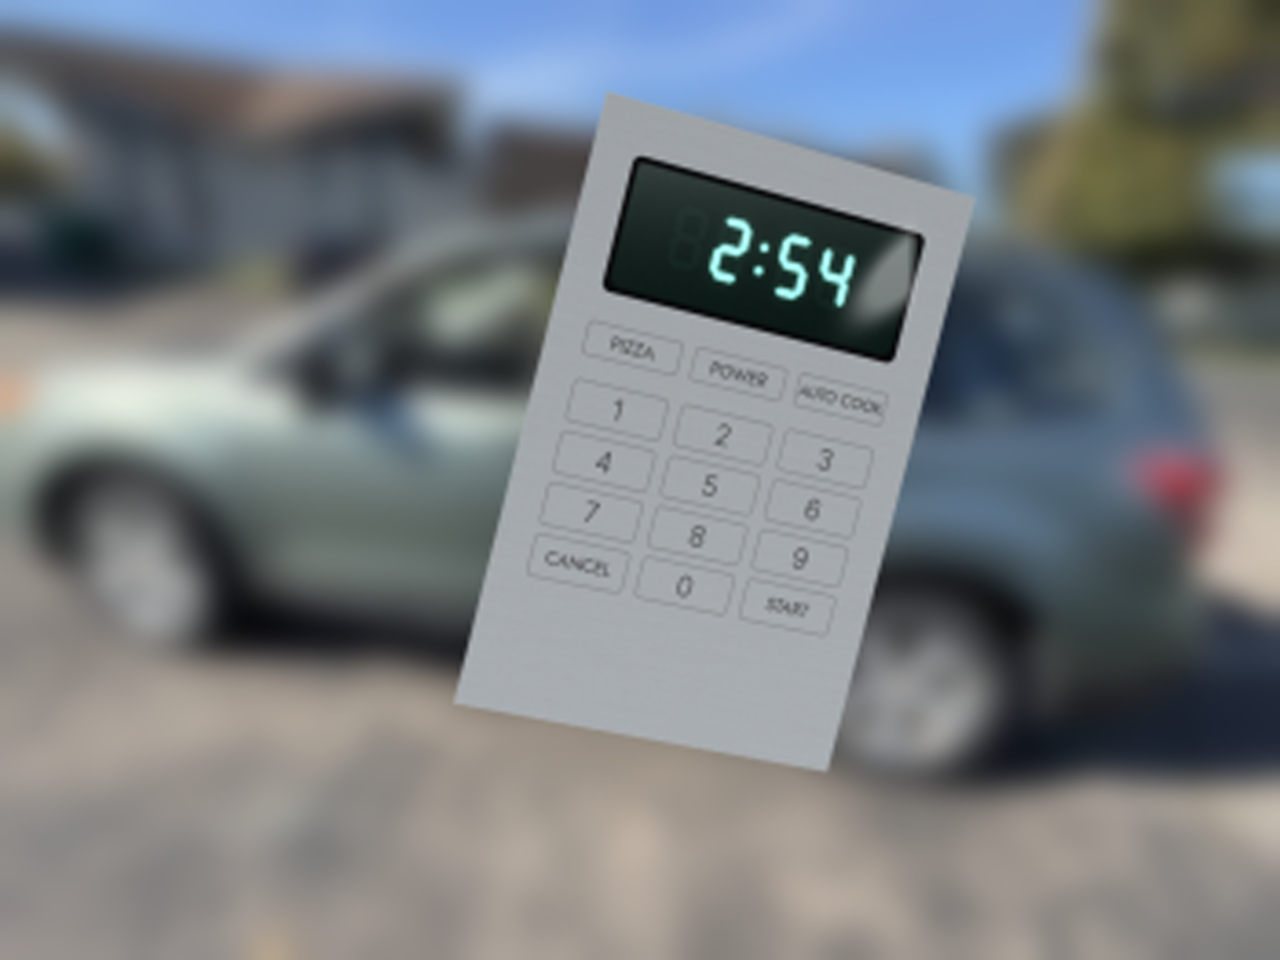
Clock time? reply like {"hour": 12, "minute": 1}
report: {"hour": 2, "minute": 54}
